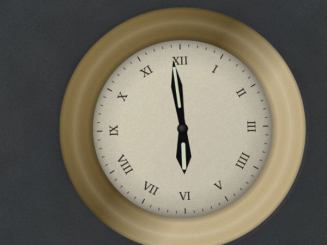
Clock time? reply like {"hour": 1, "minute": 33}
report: {"hour": 5, "minute": 59}
